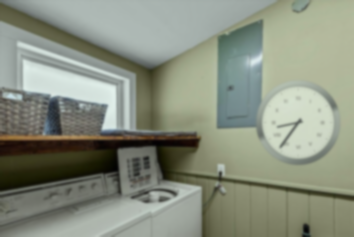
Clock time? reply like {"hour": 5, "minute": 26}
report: {"hour": 8, "minute": 36}
